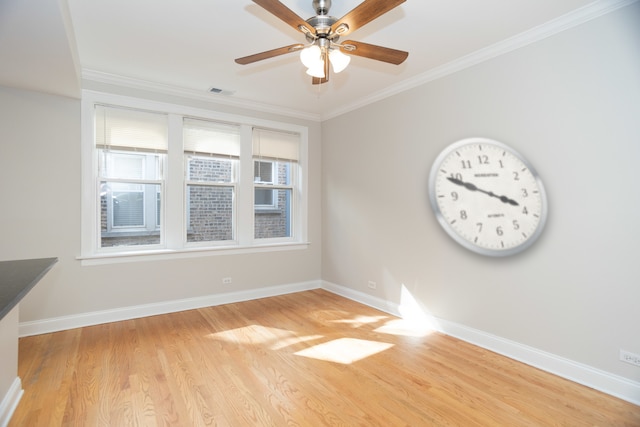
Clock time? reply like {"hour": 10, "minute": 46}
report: {"hour": 3, "minute": 49}
